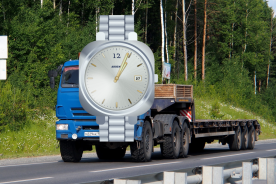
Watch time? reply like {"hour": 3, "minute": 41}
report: {"hour": 1, "minute": 4}
